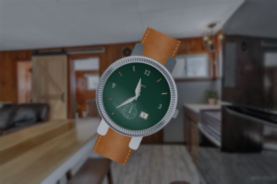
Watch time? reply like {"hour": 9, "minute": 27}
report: {"hour": 11, "minute": 36}
